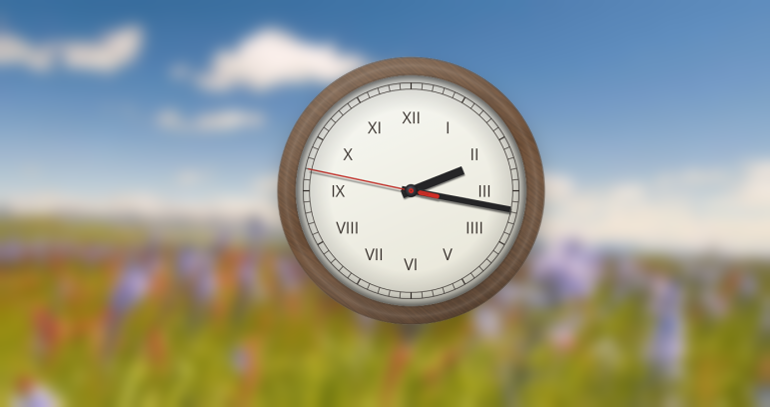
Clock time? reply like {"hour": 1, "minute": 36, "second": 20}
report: {"hour": 2, "minute": 16, "second": 47}
